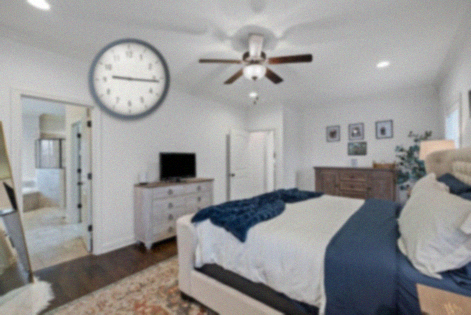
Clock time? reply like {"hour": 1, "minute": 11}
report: {"hour": 9, "minute": 16}
